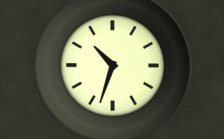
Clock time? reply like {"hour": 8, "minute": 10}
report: {"hour": 10, "minute": 33}
